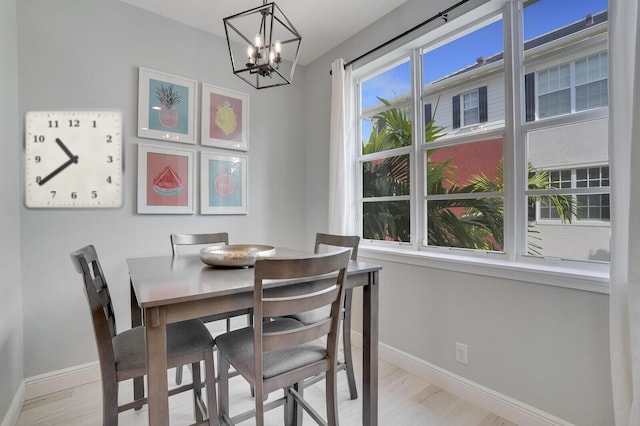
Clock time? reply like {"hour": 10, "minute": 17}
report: {"hour": 10, "minute": 39}
